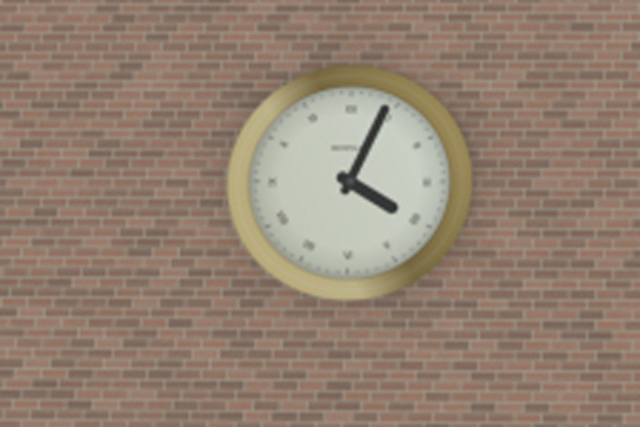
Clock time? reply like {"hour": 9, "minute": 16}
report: {"hour": 4, "minute": 4}
